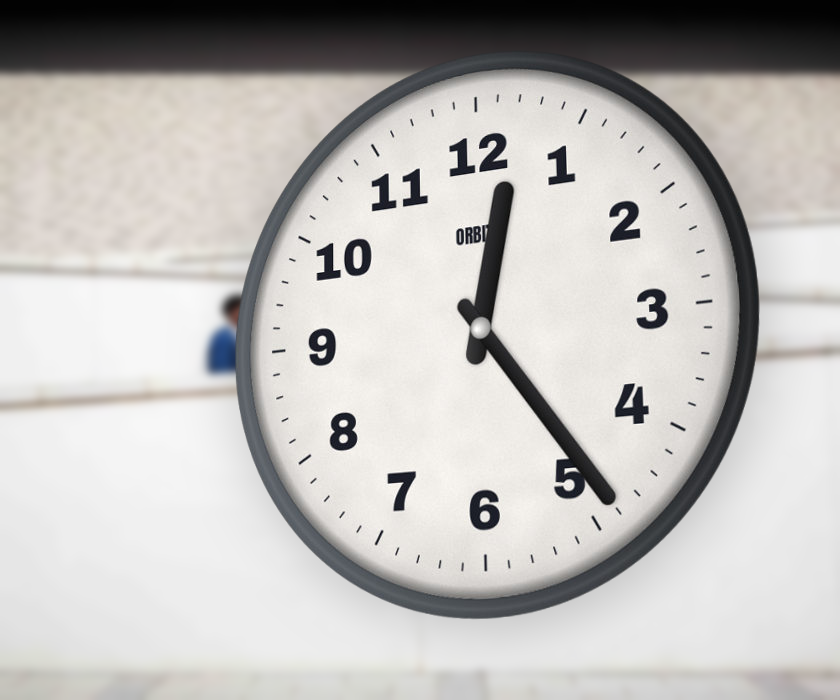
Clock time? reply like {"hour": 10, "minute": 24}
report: {"hour": 12, "minute": 24}
